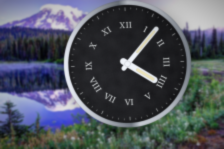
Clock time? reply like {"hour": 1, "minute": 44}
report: {"hour": 4, "minute": 7}
